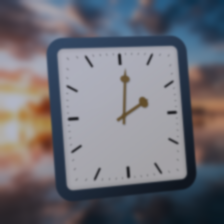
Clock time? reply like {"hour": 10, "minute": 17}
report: {"hour": 2, "minute": 1}
